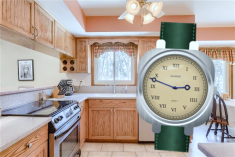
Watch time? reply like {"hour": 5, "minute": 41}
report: {"hour": 2, "minute": 48}
